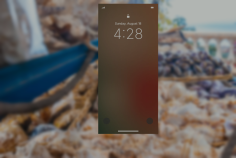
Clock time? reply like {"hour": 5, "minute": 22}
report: {"hour": 4, "minute": 28}
